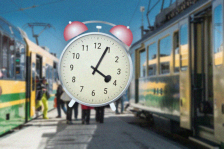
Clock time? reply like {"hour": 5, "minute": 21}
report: {"hour": 4, "minute": 4}
